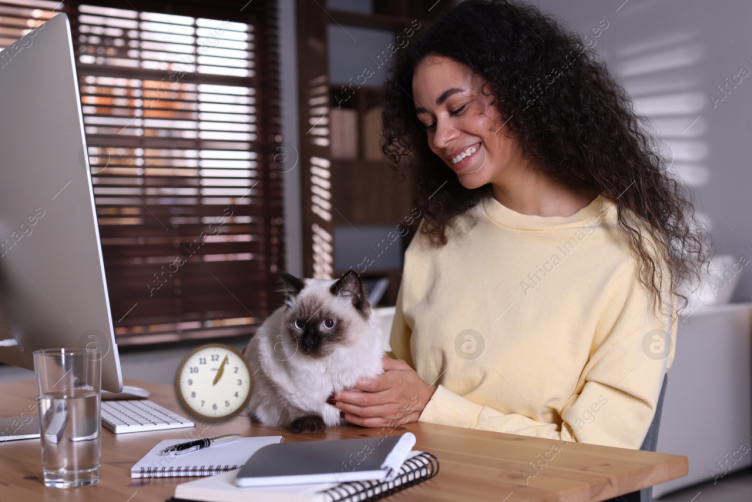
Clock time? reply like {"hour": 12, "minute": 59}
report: {"hour": 1, "minute": 4}
